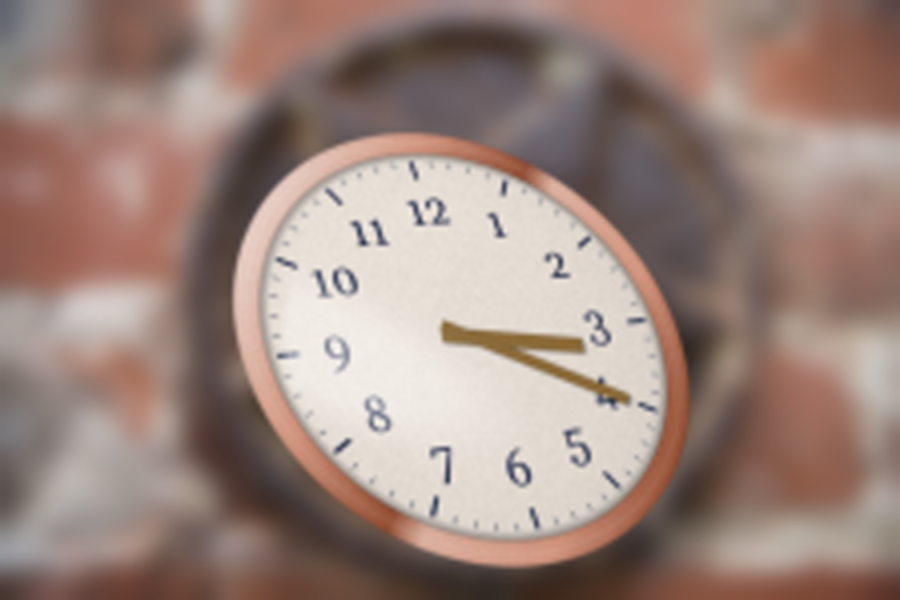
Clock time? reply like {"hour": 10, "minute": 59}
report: {"hour": 3, "minute": 20}
